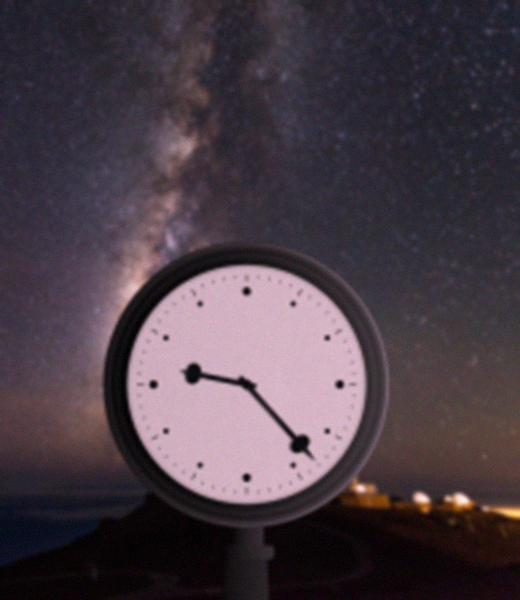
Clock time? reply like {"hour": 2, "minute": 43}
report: {"hour": 9, "minute": 23}
